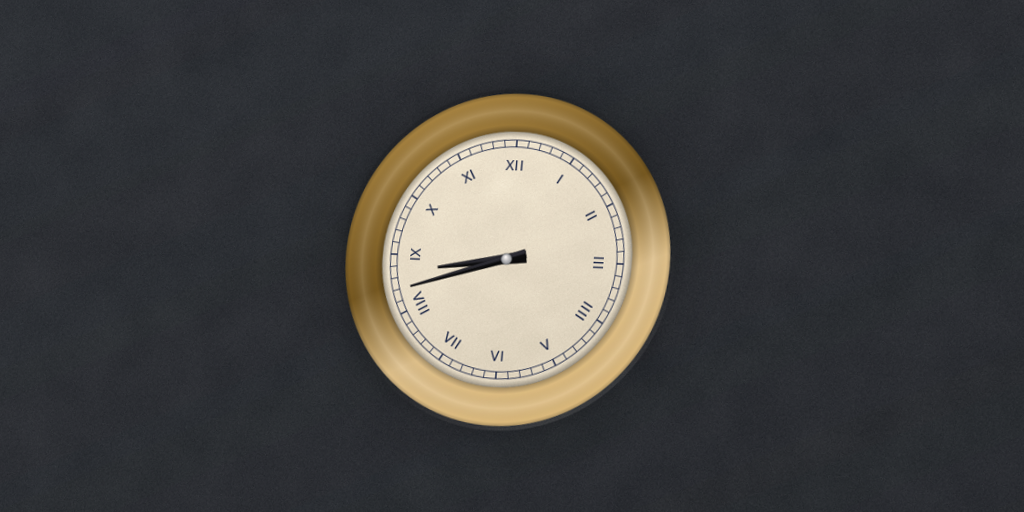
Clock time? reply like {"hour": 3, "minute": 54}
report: {"hour": 8, "minute": 42}
